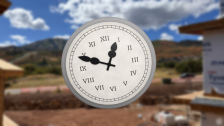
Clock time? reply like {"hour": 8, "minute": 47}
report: {"hour": 12, "minute": 49}
